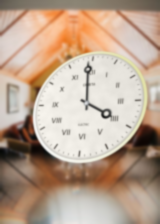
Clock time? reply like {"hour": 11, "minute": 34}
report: {"hour": 3, "minute": 59}
